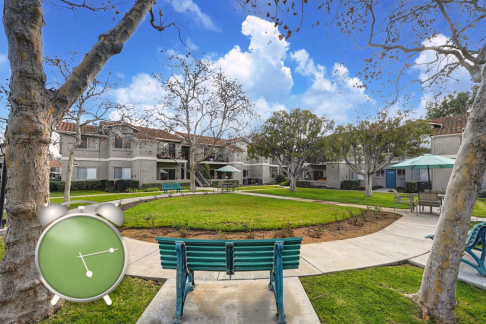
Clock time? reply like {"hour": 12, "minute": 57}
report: {"hour": 5, "minute": 13}
